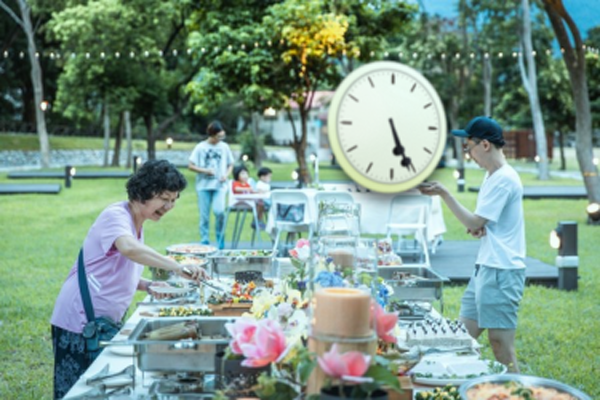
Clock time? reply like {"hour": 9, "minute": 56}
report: {"hour": 5, "minute": 26}
